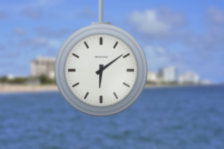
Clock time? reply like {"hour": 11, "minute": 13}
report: {"hour": 6, "minute": 9}
